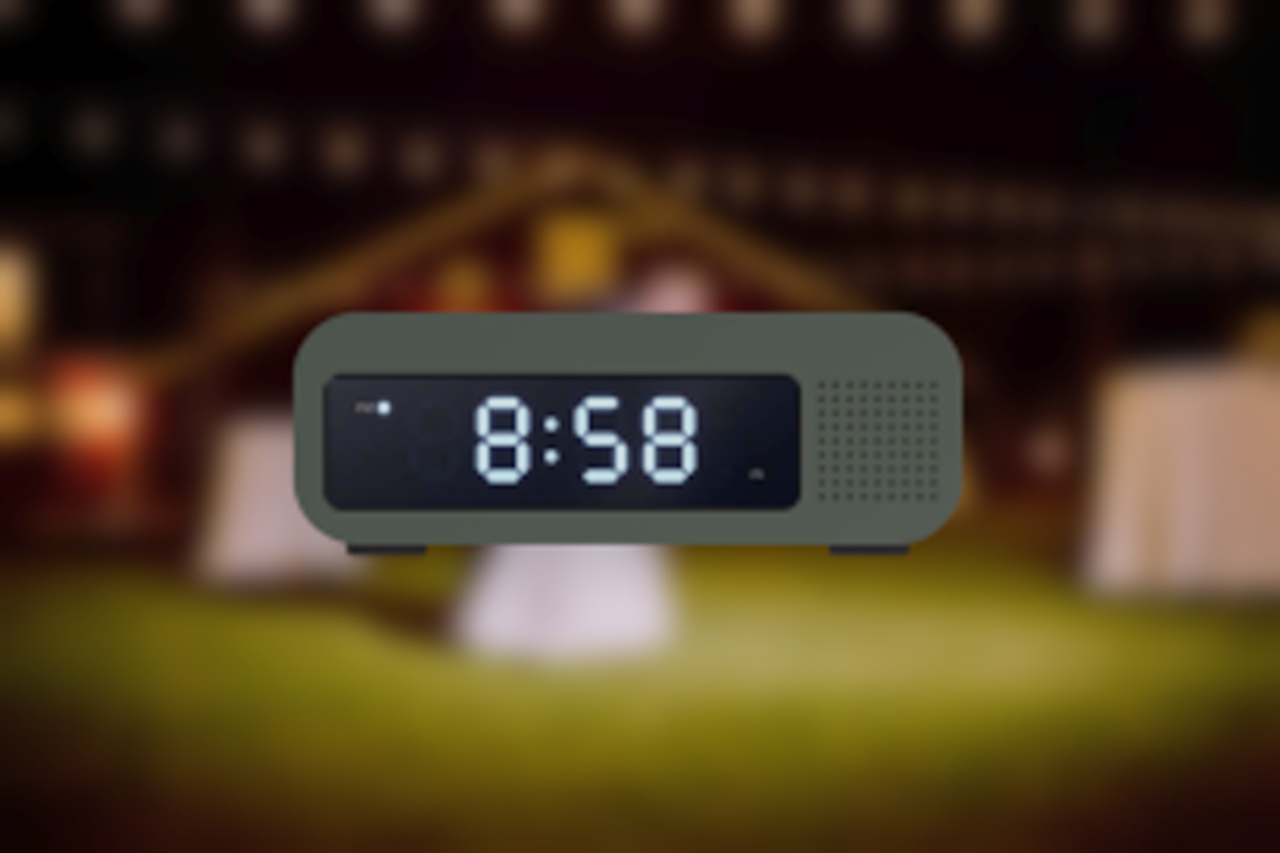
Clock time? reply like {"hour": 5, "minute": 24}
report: {"hour": 8, "minute": 58}
